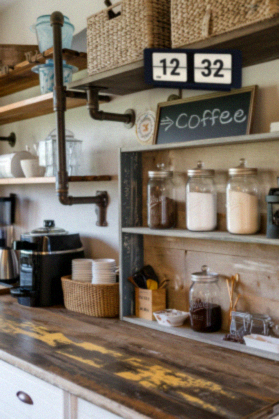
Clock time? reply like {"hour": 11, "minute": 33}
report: {"hour": 12, "minute": 32}
